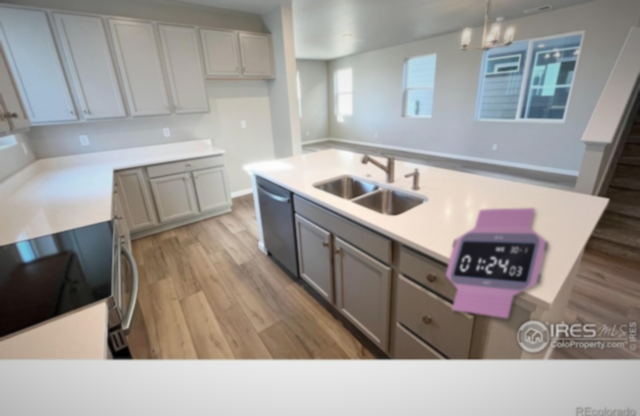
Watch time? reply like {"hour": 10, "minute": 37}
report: {"hour": 1, "minute": 24}
